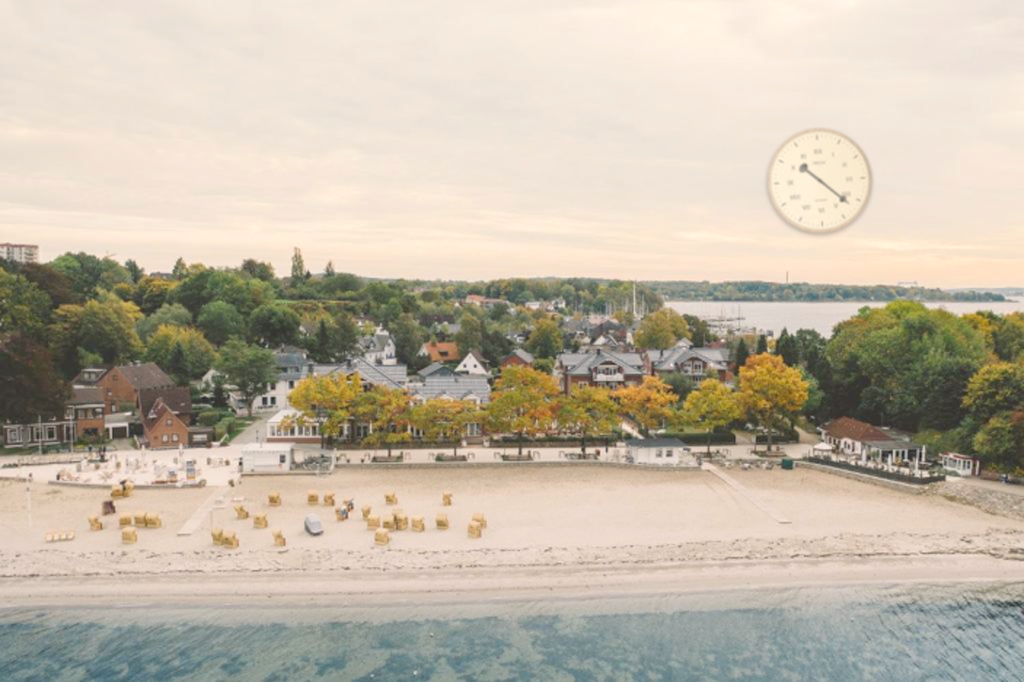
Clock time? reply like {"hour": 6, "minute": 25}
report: {"hour": 10, "minute": 22}
